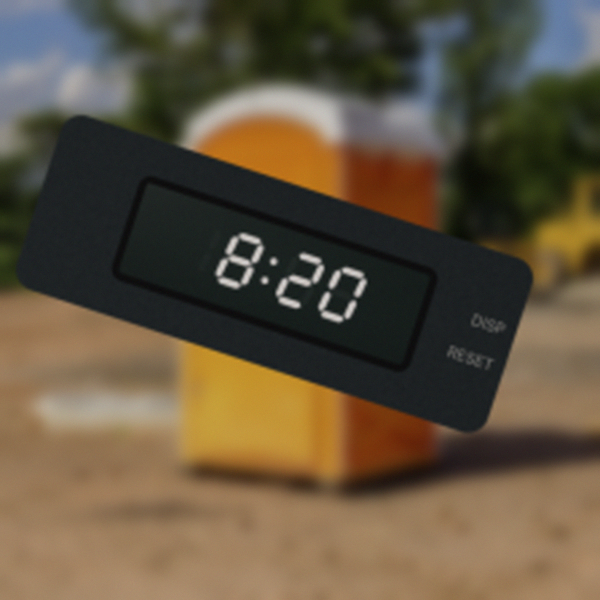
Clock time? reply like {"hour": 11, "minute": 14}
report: {"hour": 8, "minute": 20}
